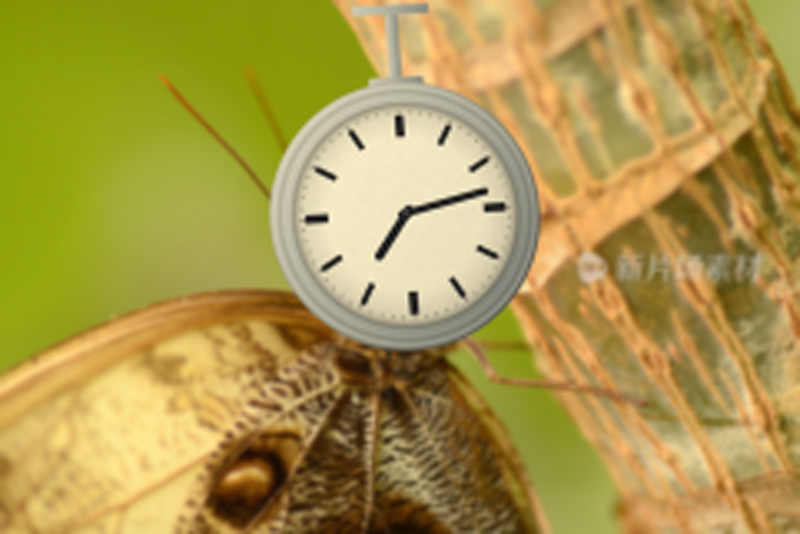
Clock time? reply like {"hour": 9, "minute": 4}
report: {"hour": 7, "minute": 13}
